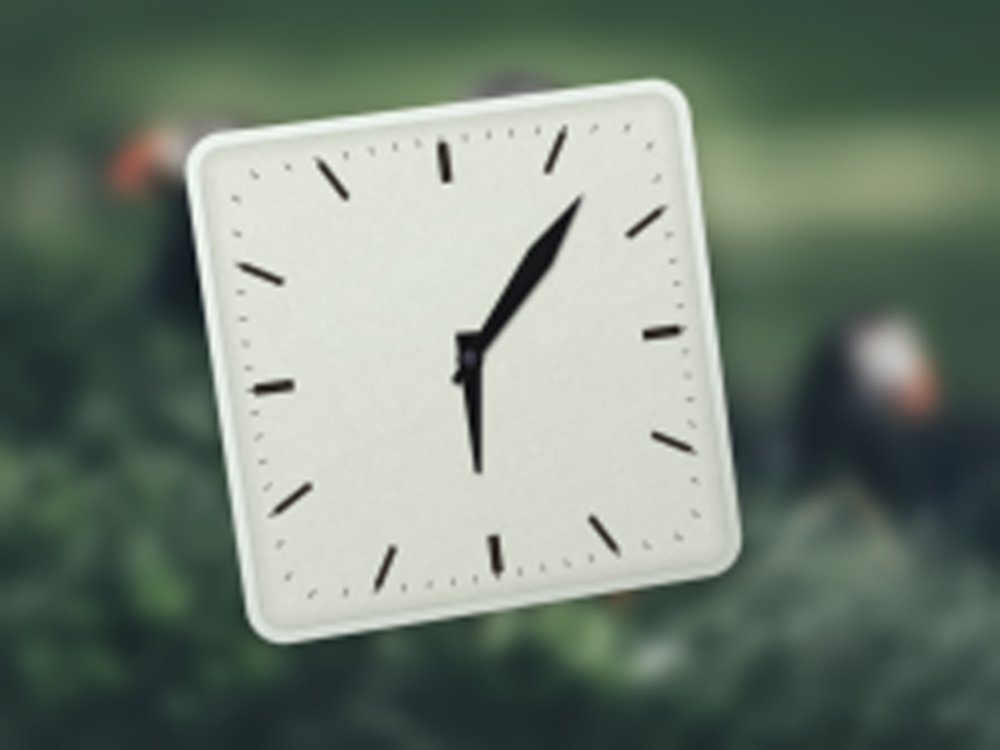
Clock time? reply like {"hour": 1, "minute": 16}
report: {"hour": 6, "minute": 7}
